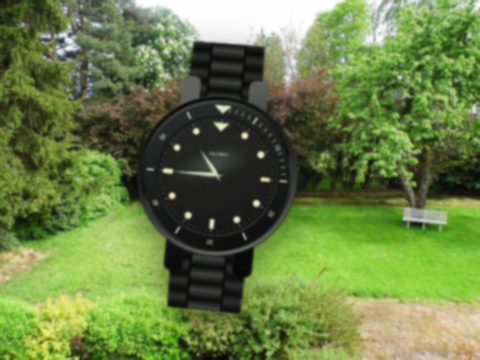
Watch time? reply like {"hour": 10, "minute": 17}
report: {"hour": 10, "minute": 45}
